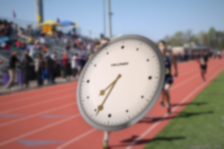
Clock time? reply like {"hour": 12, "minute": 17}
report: {"hour": 7, "minute": 34}
